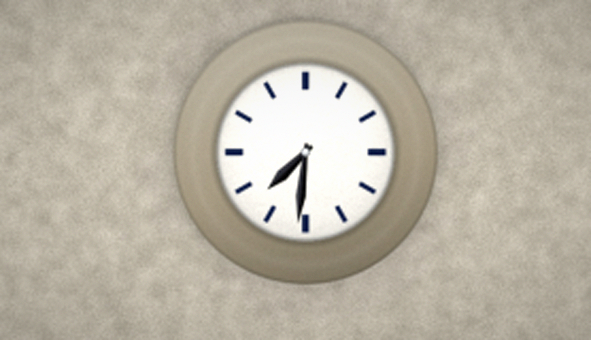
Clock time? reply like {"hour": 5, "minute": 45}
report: {"hour": 7, "minute": 31}
